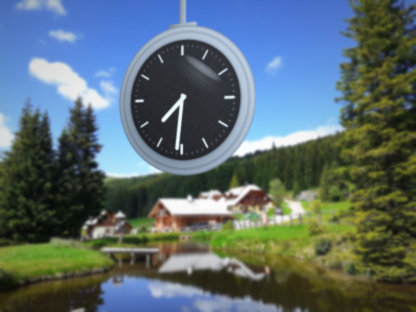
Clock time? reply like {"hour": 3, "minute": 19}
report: {"hour": 7, "minute": 31}
